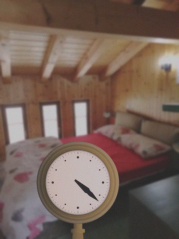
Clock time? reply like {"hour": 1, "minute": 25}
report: {"hour": 4, "minute": 22}
